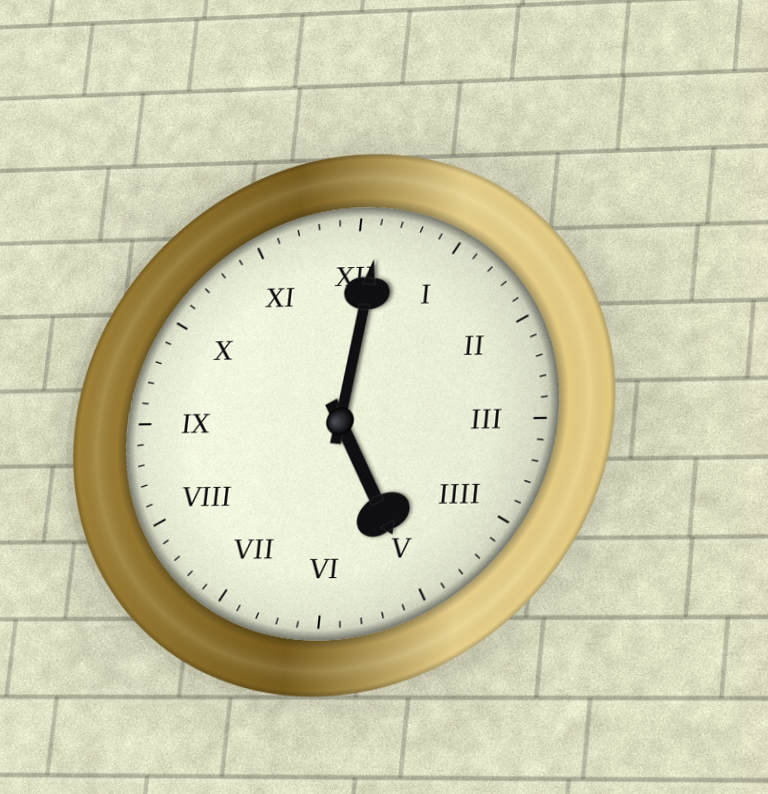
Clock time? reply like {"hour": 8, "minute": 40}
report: {"hour": 5, "minute": 1}
